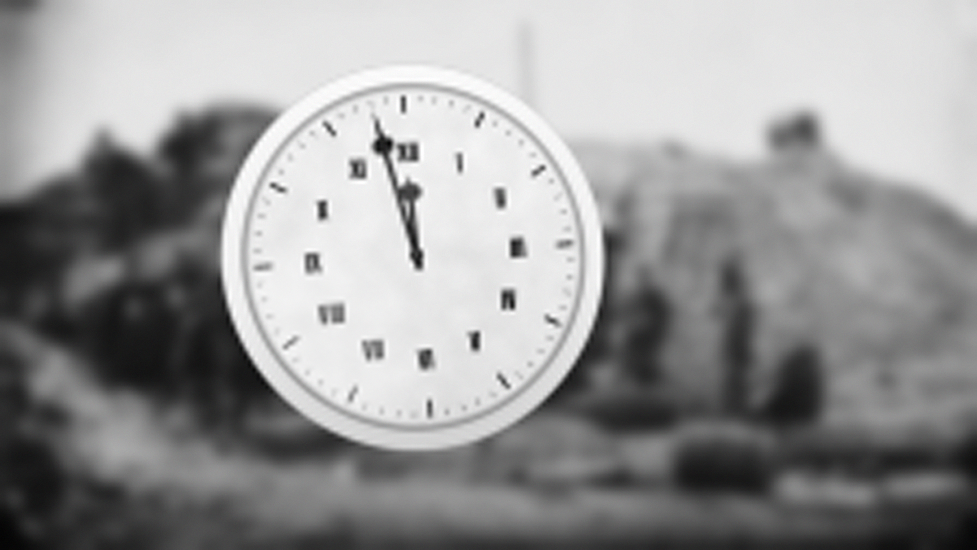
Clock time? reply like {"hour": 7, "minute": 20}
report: {"hour": 11, "minute": 58}
